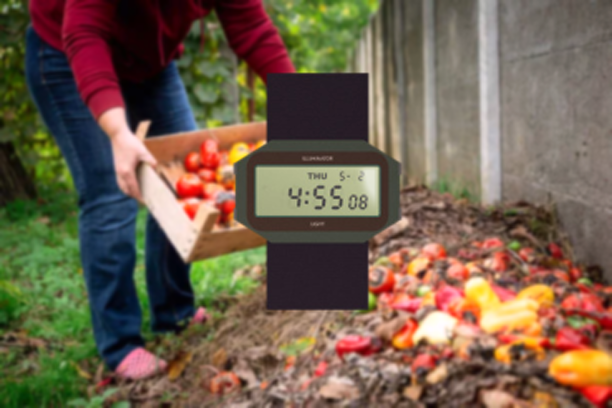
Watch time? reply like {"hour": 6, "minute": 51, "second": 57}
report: {"hour": 4, "minute": 55, "second": 8}
